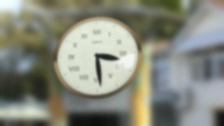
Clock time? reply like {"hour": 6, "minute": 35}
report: {"hour": 3, "minute": 29}
